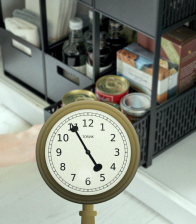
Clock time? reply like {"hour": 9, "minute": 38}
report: {"hour": 4, "minute": 55}
